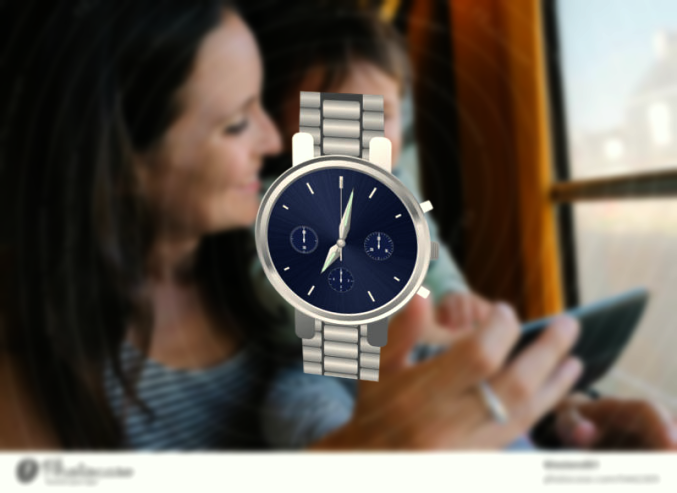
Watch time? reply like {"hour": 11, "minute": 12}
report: {"hour": 7, "minute": 2}
